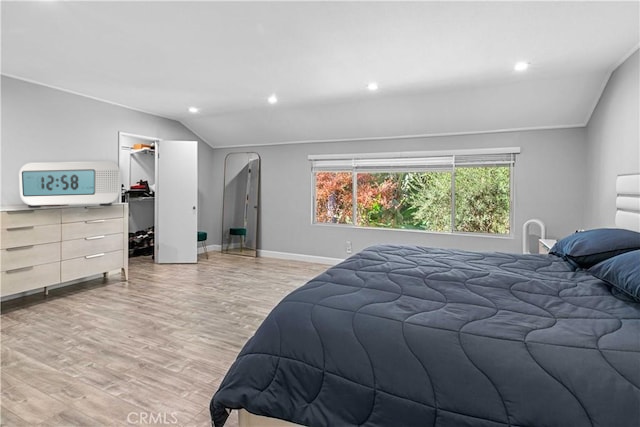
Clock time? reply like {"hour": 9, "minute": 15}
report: {"hour": 12, "minute": 58}
